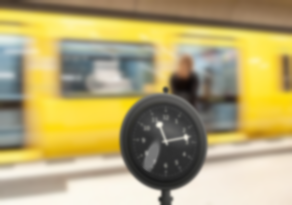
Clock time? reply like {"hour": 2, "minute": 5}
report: {"hour": 11, "minute": 13}
